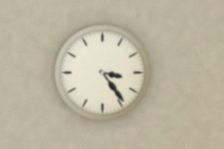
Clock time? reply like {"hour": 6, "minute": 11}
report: {"hour": 3, "minute": 24}
